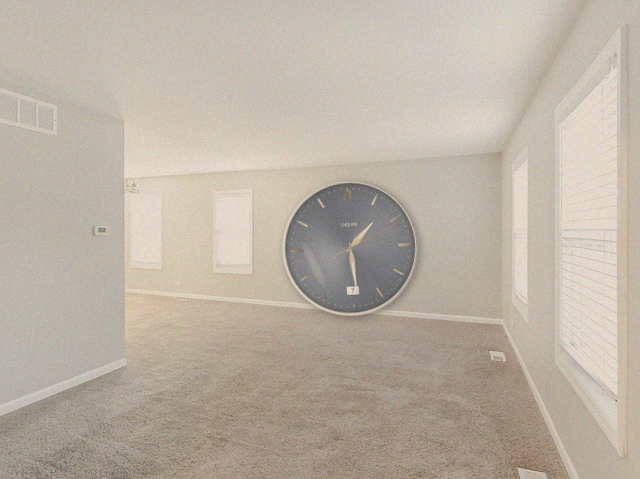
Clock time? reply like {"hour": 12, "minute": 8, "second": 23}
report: {"hour": 1, "minute": 29, "second": 11}
